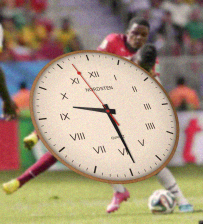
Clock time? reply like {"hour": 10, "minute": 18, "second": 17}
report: {"hour": 9, "minute": 28, "second": 57}
